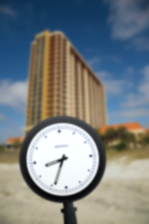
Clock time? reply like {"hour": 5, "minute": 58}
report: {"hour": 8, "minute": 34}
